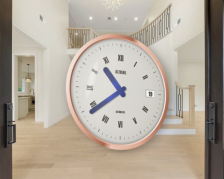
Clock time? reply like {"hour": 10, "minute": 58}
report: {"hour": 10, "minute": 39}
